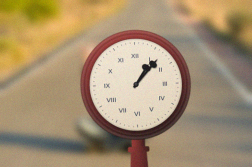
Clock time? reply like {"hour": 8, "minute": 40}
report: {"hour": 1, "minute": 7}
